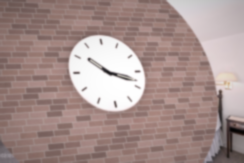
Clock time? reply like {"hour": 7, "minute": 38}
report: {"hour": 10, "minute": 18}
